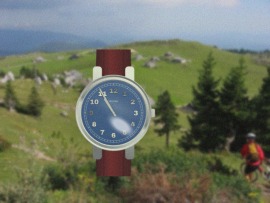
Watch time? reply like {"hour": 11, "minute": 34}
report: {"hour": 10, "minute": 55}
